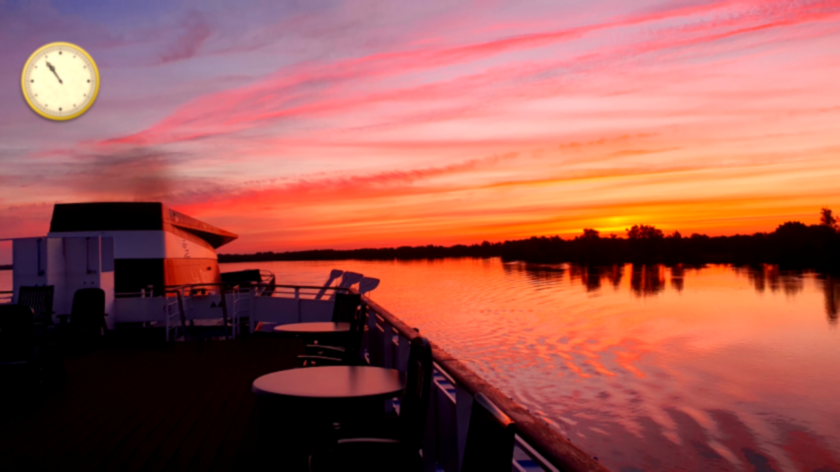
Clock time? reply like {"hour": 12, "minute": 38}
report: {"hour": 10, "minute": 54}
